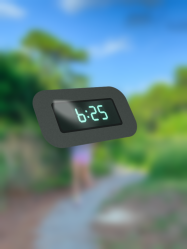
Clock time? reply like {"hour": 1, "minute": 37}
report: {"hour": 6, "minute": 25}
